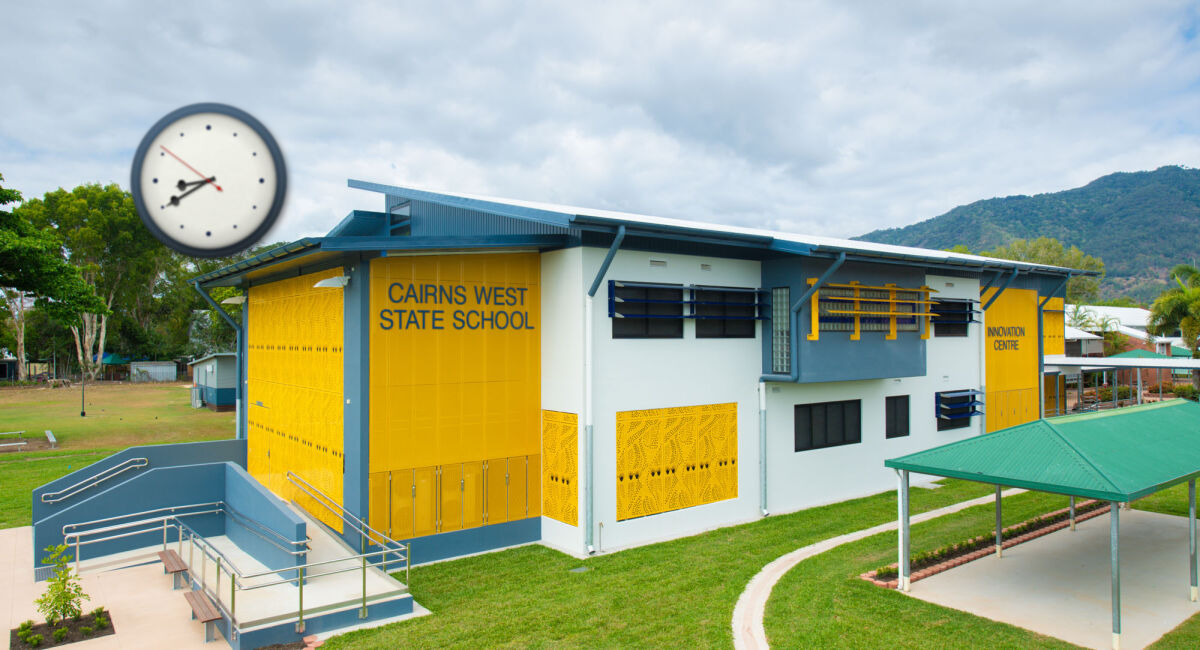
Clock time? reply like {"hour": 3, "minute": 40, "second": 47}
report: {"hour": 8, "minute": 39, "second": 51}
